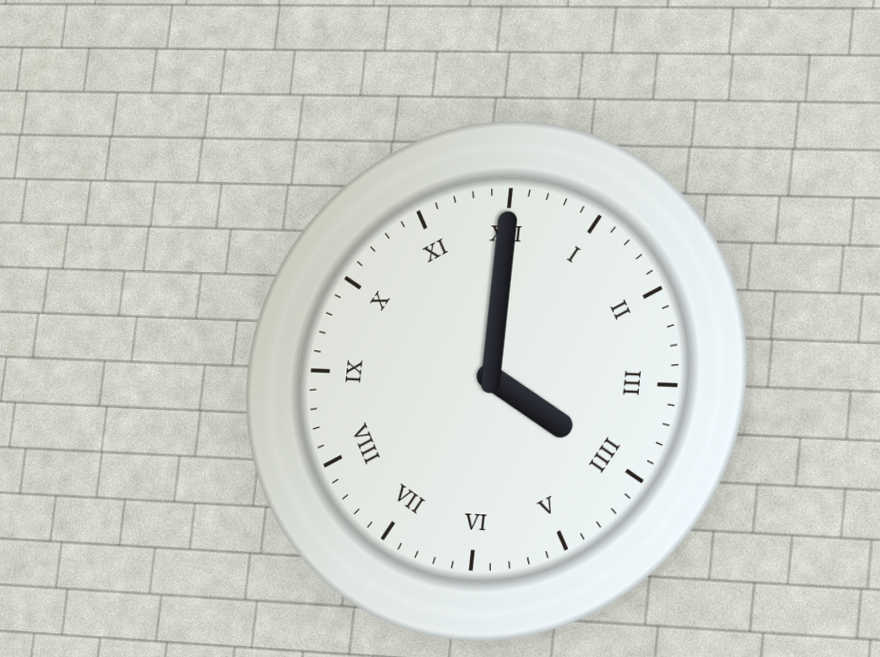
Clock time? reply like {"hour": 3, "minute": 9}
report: {"hour": 4, "minute": 0}
